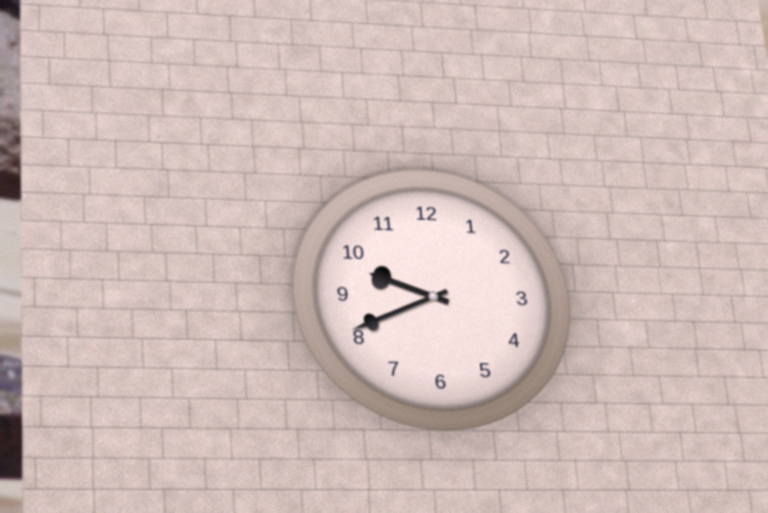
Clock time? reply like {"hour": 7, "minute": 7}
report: {"hour": 9, "minute": 41}
